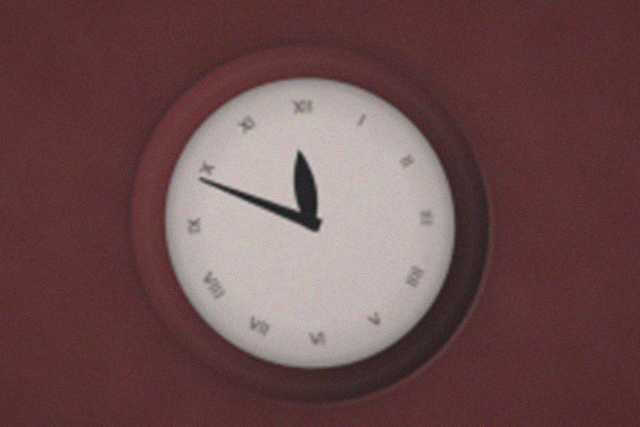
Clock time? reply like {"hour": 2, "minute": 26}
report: {"hour": 11, "minute": 49}
